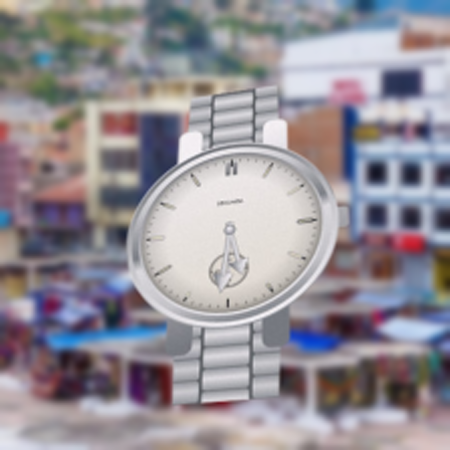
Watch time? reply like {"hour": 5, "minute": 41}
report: {"hour": 5, "minute": 31}
